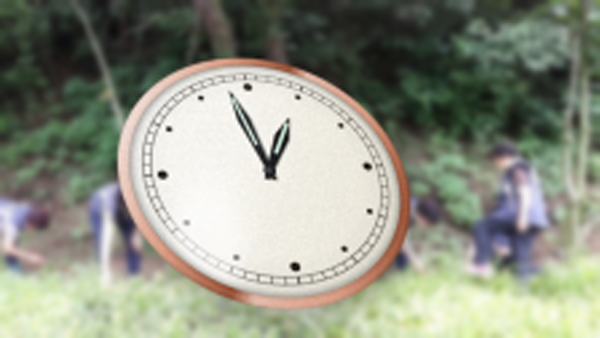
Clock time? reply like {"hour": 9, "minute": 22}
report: {"hour": 12, "minute": 58}
